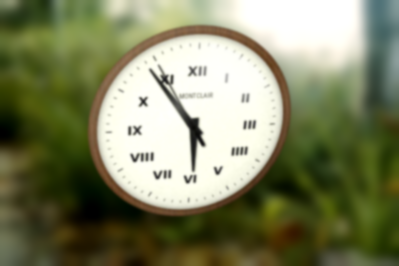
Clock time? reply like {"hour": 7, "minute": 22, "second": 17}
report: {"hour": 5, "minute": 53, "second": 55}
